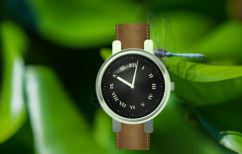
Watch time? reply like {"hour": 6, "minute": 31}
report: {"hour": 10, "minute": 2}
